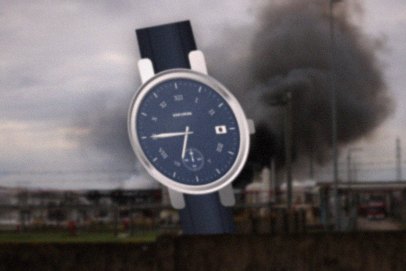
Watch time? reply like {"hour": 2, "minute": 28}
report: {"hour": 6, "minute": 45}
